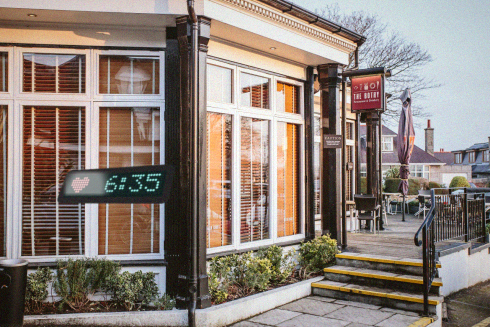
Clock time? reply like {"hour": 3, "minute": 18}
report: {"hour": 6, "minute": 35}
